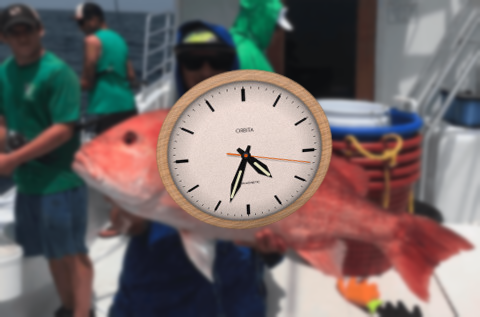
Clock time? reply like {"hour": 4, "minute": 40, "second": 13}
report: {"hour": 4, "minute": 33, "second": 17}
